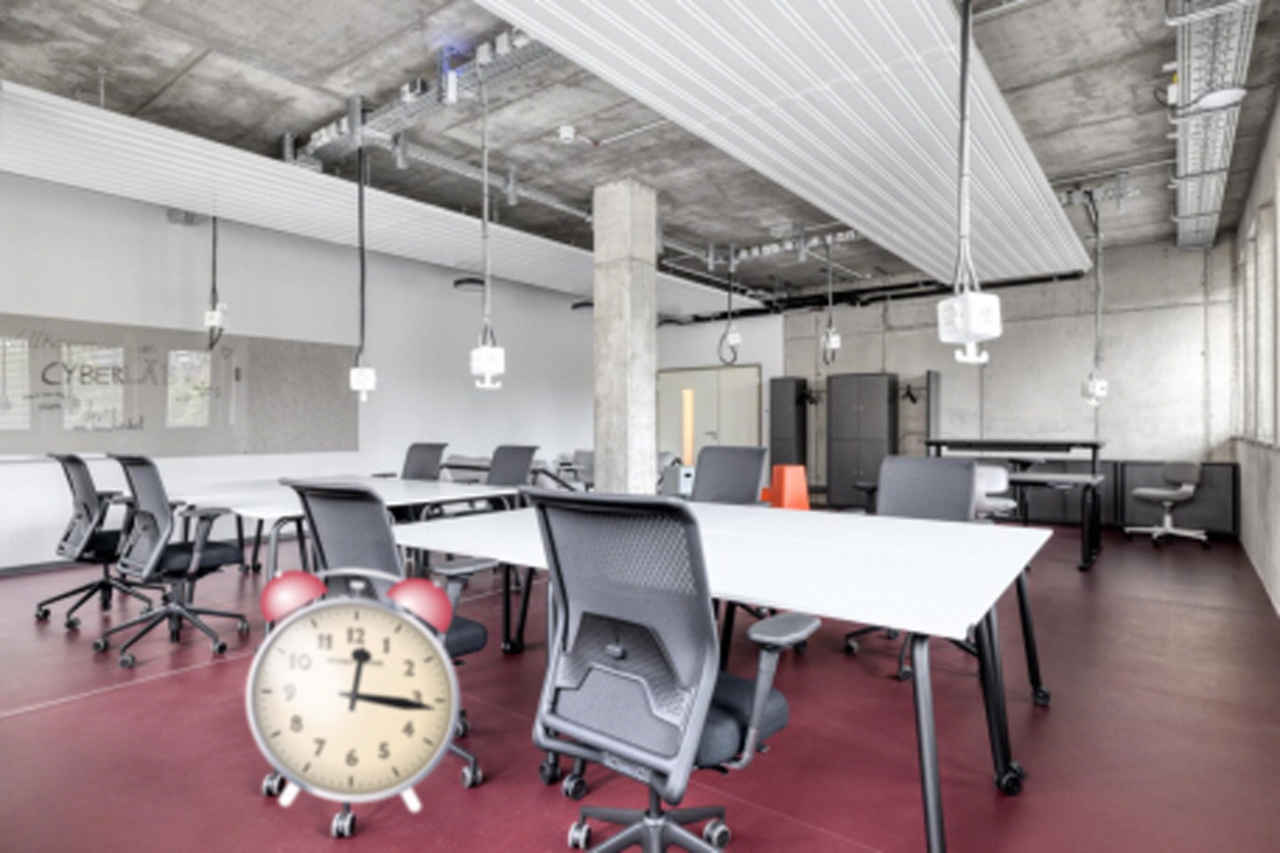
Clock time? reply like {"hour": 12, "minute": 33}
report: {"hour": 12, "minute": 16}
